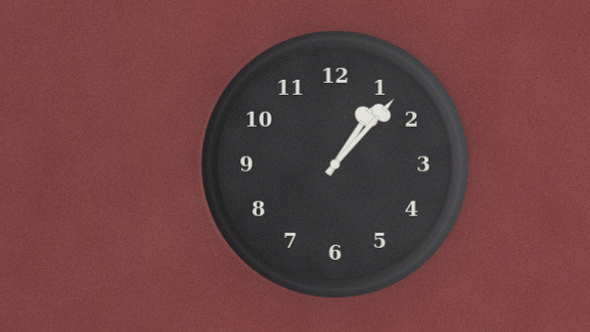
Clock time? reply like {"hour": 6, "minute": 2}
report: {"hour": 1, "minute": 7}
